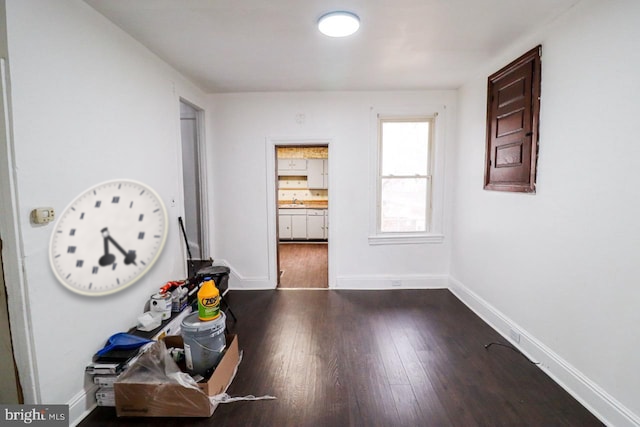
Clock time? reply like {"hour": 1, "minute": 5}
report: {"hour": 5, "minute": 21}
